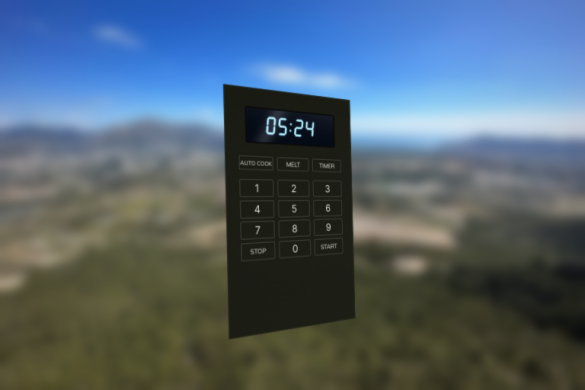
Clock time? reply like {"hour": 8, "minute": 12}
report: {"hour": 5, "minute": 24}
